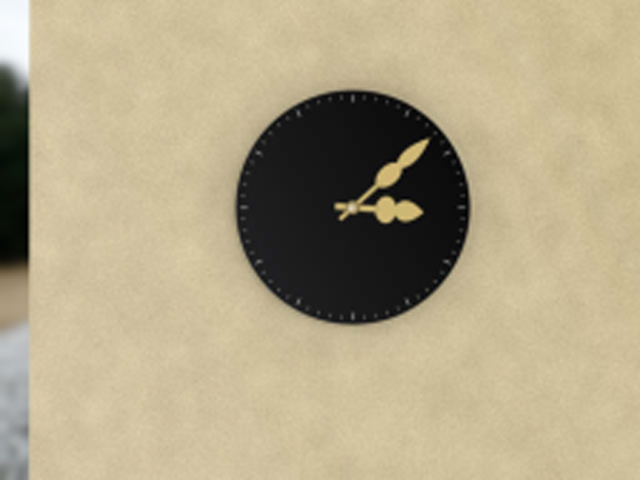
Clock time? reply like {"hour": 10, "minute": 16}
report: {"hour": 3, "minute": 8}
